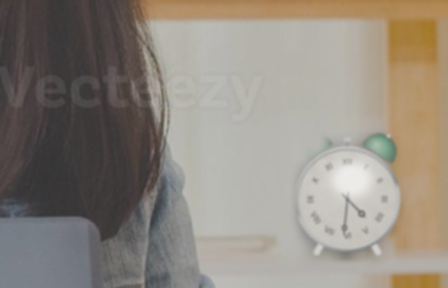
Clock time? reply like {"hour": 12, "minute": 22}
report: {"hour": 4, "minute": 31}
